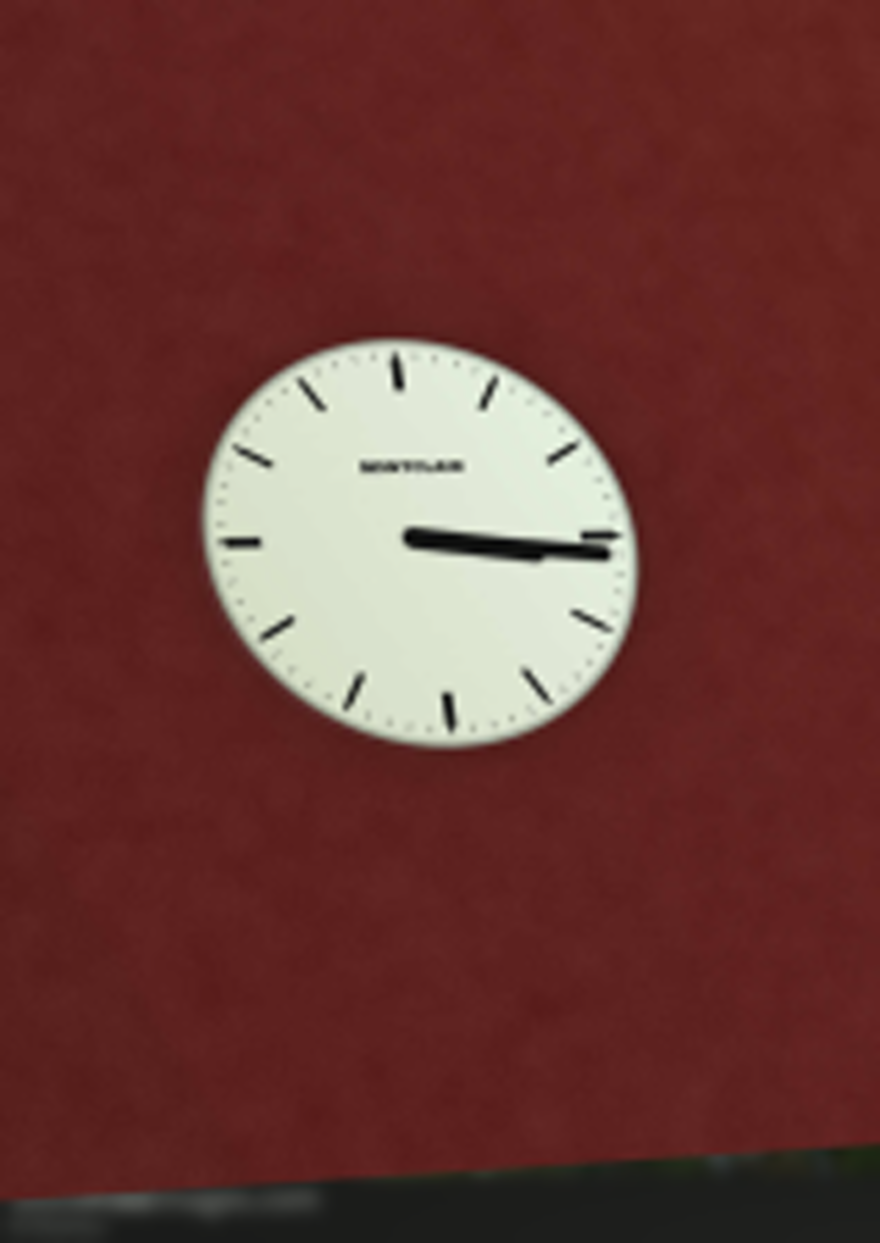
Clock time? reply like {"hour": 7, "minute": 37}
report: {"hour": 3, "minute": 16}
